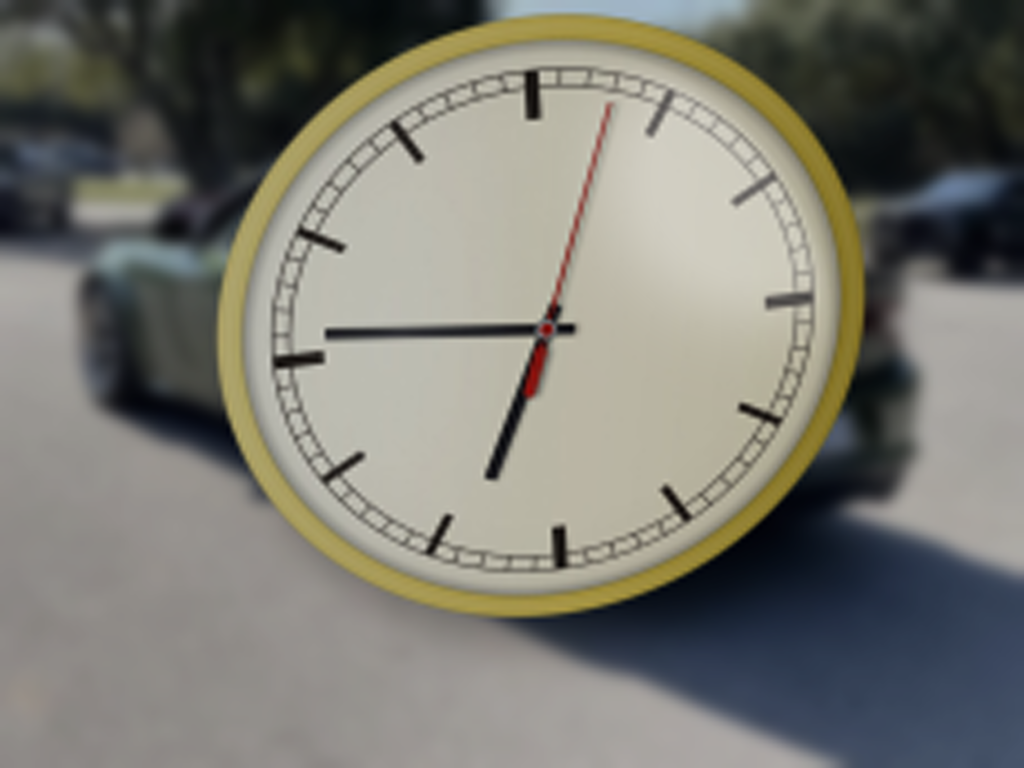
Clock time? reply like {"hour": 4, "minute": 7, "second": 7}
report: {"hour": 6, "minute": 46, "second": 3}
